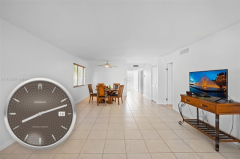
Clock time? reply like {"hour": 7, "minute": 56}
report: {"hour": 8, "minute": 12}
